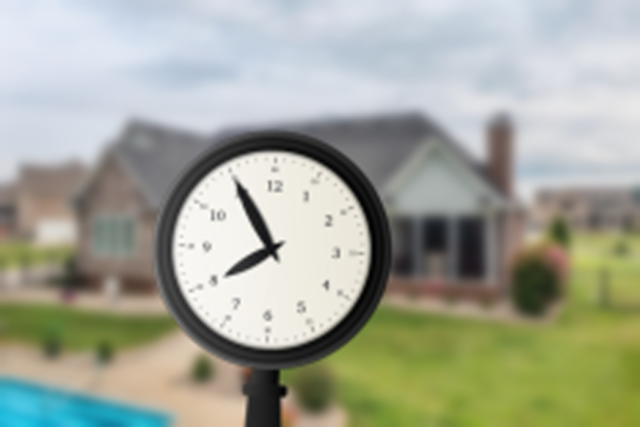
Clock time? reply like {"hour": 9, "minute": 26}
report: {"hour": 7, "minute": 55}
